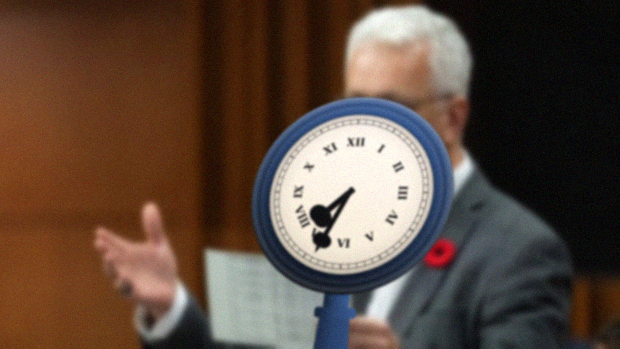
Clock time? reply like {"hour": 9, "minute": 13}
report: {"hour": 7, "minute": 34}
